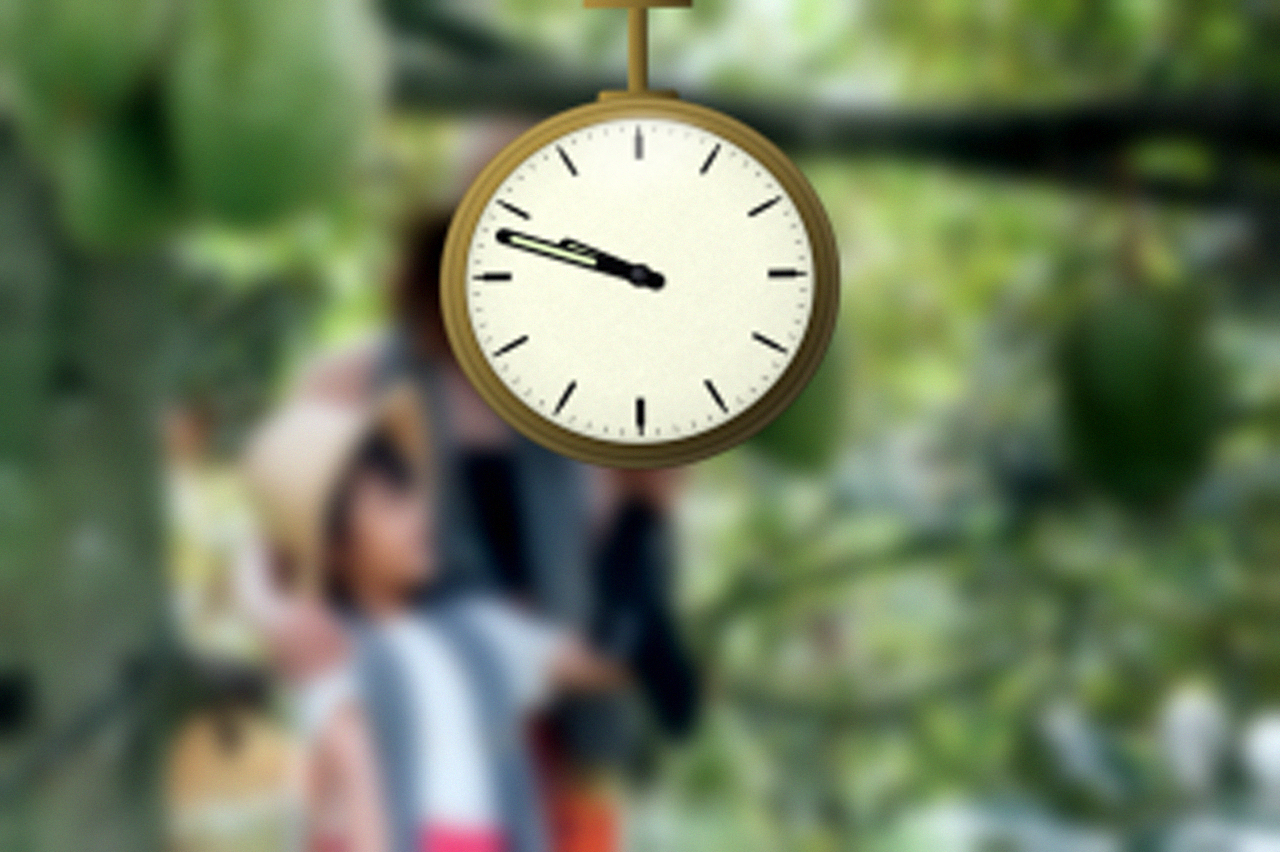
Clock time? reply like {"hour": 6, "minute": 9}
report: {"hour": 9, "minute": 48}
